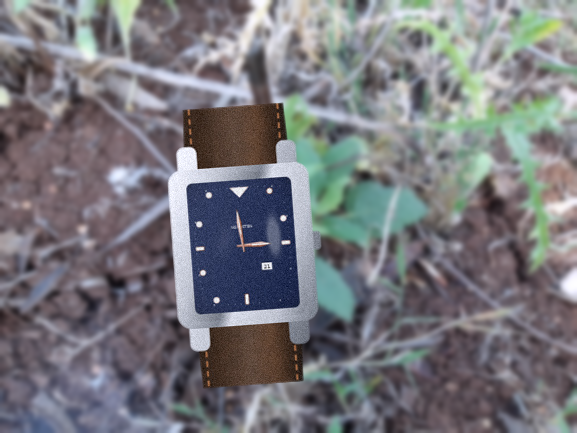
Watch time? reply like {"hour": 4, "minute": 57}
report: {"hour": 2, "minute": 59}
